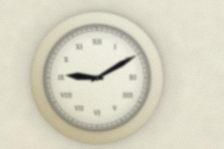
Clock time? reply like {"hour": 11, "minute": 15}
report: {"hour": 9, "minute": 10}
